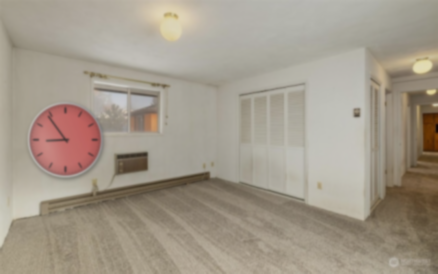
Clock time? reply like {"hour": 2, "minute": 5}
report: {"hour": 8, "minute": 54}
